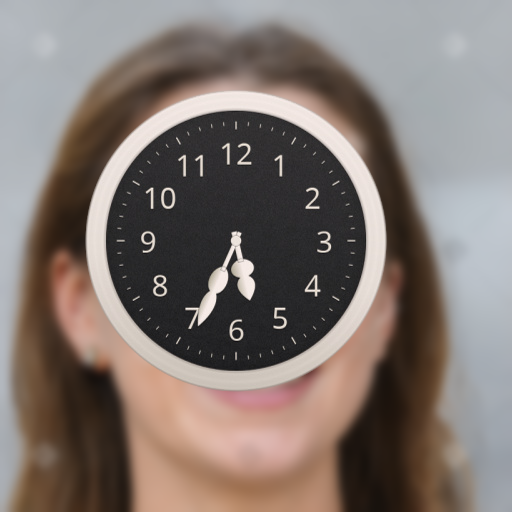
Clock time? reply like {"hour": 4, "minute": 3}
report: {"hour": 5, "minute": 34}
